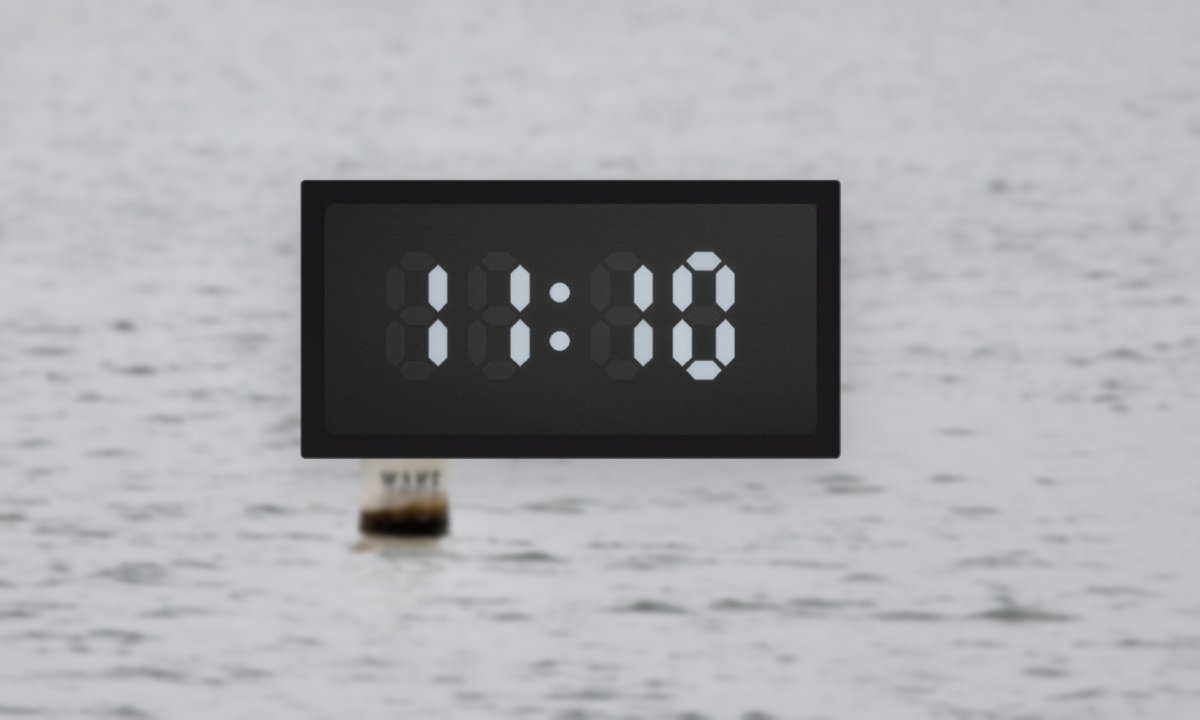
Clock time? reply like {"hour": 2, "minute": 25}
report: {"hour": 11, "minute": 10}
